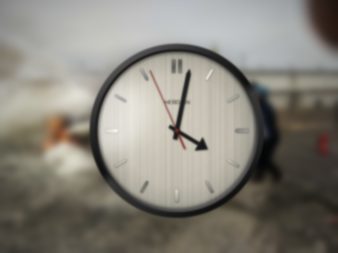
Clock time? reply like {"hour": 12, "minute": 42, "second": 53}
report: {"hour": 4, "minute": 1, "second": 56}
